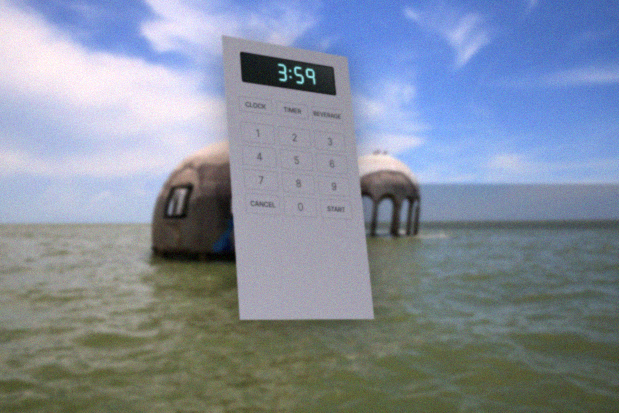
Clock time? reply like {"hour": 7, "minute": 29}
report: {"hour": 3, "minute": 59}
